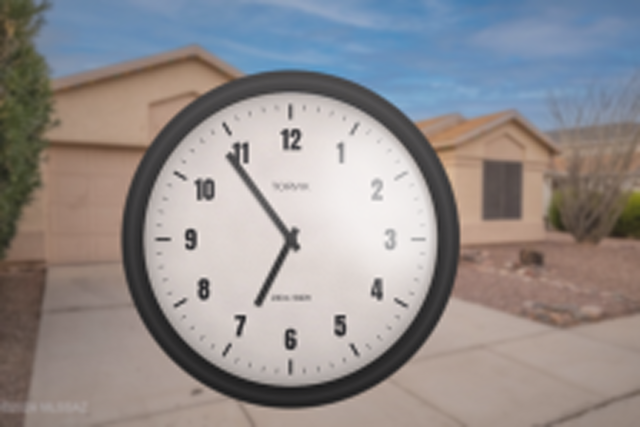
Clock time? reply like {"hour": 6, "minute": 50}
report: {"hour": 6, "minute": 54}
